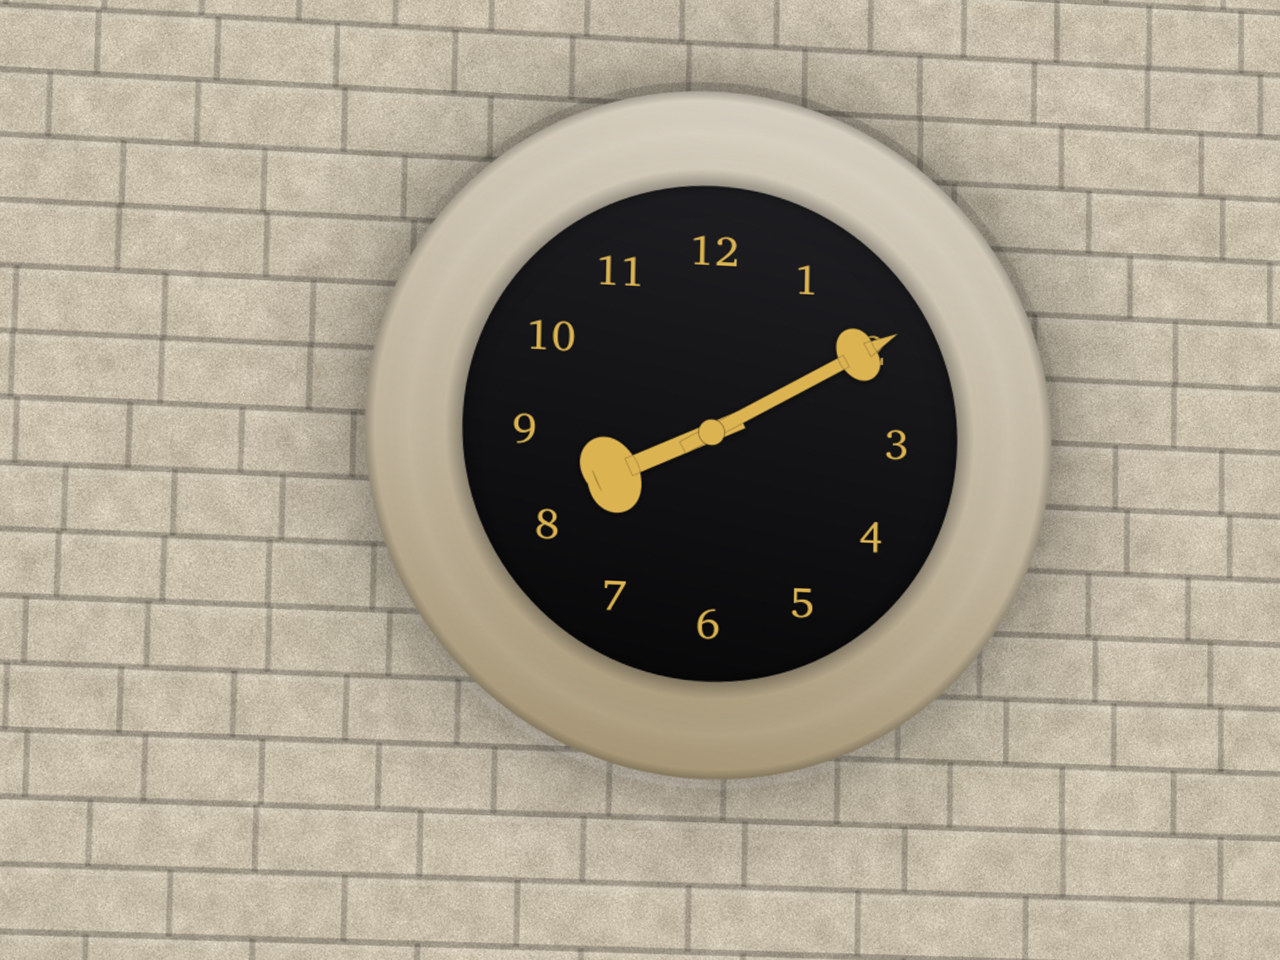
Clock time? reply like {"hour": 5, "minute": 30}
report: {"hour": 8, "minute": 10}
